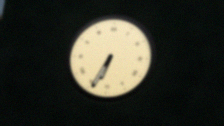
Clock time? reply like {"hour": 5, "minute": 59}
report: {"hour": 6, "minute": 34}
